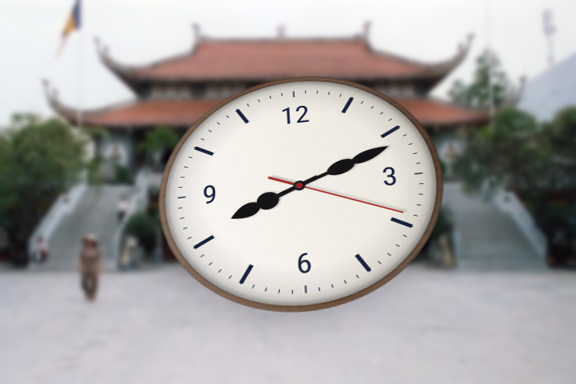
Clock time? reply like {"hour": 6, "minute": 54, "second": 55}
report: {"hour": 8, "minute": 11, "second": 19}
